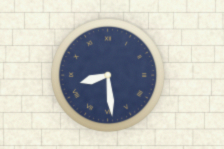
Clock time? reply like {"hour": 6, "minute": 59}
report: {"hour": 8, "minute": 29}
